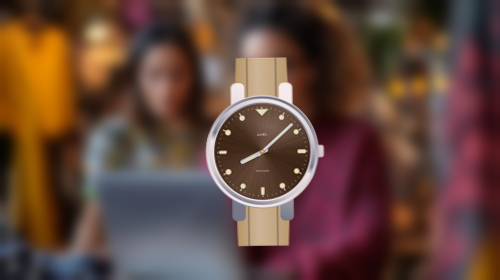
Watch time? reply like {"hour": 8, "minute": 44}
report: {"hour": 8, "minute": 8}
